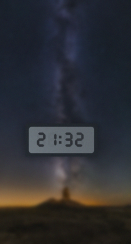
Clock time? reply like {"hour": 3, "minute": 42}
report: {"hour": 21, "minute": 32}
